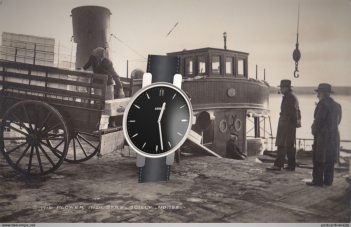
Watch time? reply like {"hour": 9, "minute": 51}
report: {"hour": 12, "minute": 28}
